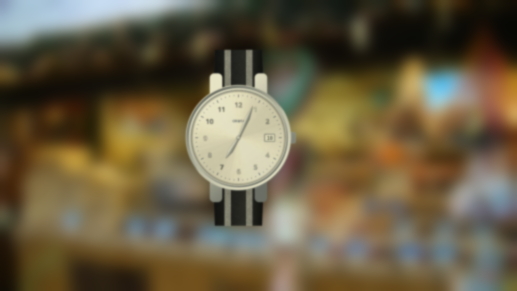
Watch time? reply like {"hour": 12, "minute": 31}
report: {"hour": 7, "minute": 4}
